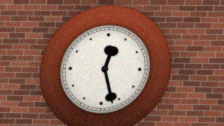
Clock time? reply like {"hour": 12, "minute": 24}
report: {"hour": 12, "minute": 27}
